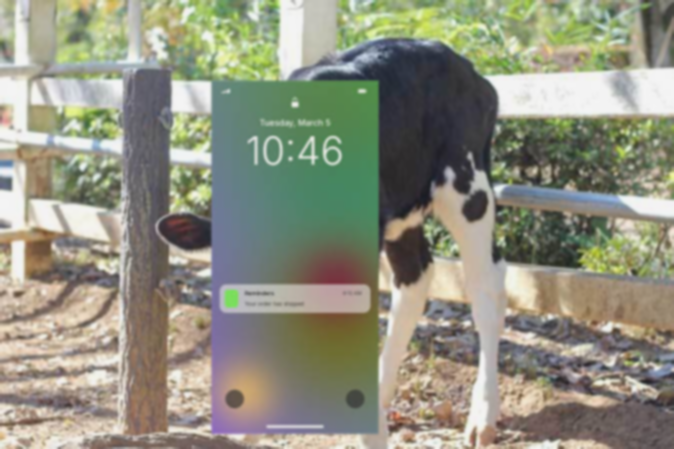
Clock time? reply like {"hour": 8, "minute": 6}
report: {"hour": 10, "minute": 46}
